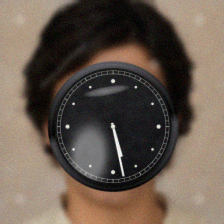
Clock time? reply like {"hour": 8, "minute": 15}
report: {"hour": 5, "minute": 28}
